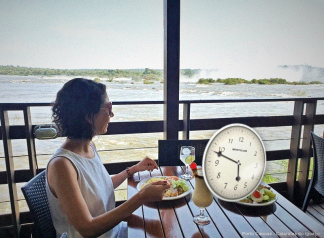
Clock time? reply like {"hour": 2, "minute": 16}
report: {"hour": 5, "minute": 48}
